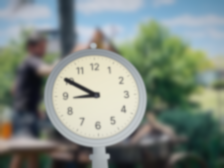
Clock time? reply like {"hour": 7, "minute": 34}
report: {"hour": 8, "minute": 50}
